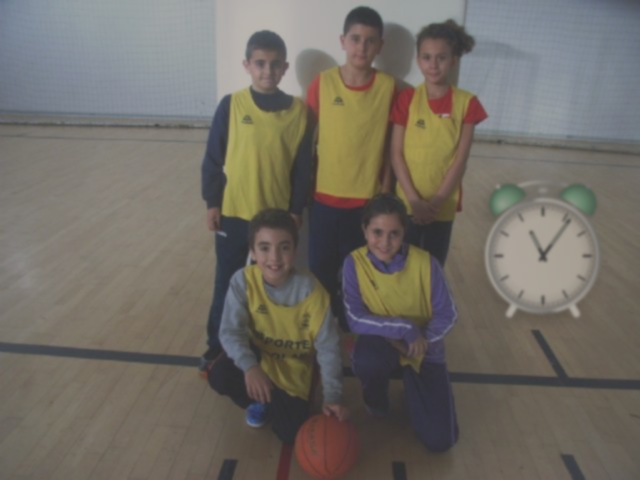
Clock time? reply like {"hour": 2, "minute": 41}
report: {"hour": 11, "minute": 6}
